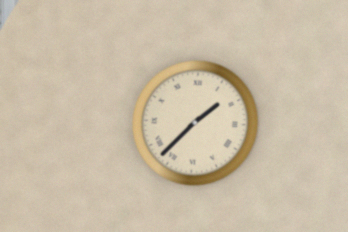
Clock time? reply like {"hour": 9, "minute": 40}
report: {"hour": 1, "minute": 37}
